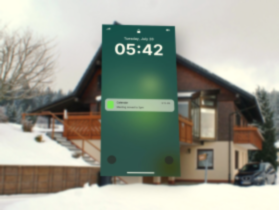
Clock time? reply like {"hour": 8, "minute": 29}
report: {"hour": 5, "minute": 42}
